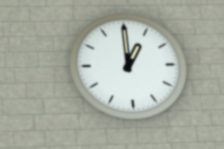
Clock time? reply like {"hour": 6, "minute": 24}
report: {"hour": 1, "minute": 0}
